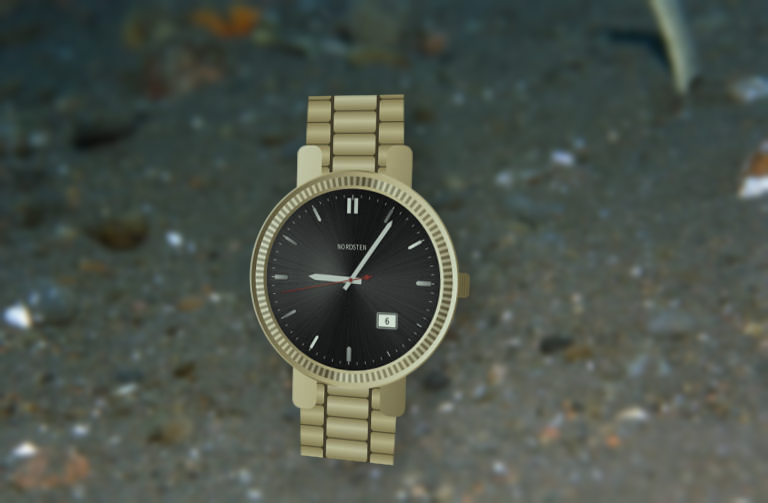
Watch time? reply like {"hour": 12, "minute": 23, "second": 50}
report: {"hour": 9, "minute": 5, "second": 43}
